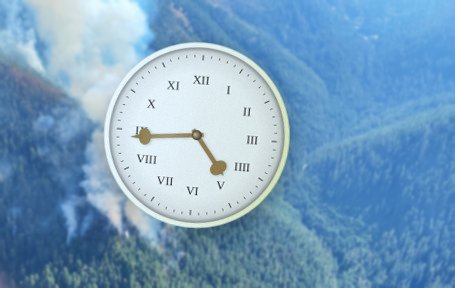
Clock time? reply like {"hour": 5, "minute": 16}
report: {"hour": 4, "minute": 44}
